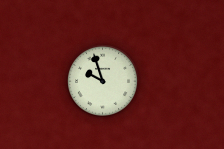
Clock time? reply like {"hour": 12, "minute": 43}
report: {"hour": 9, "minute": 57}
